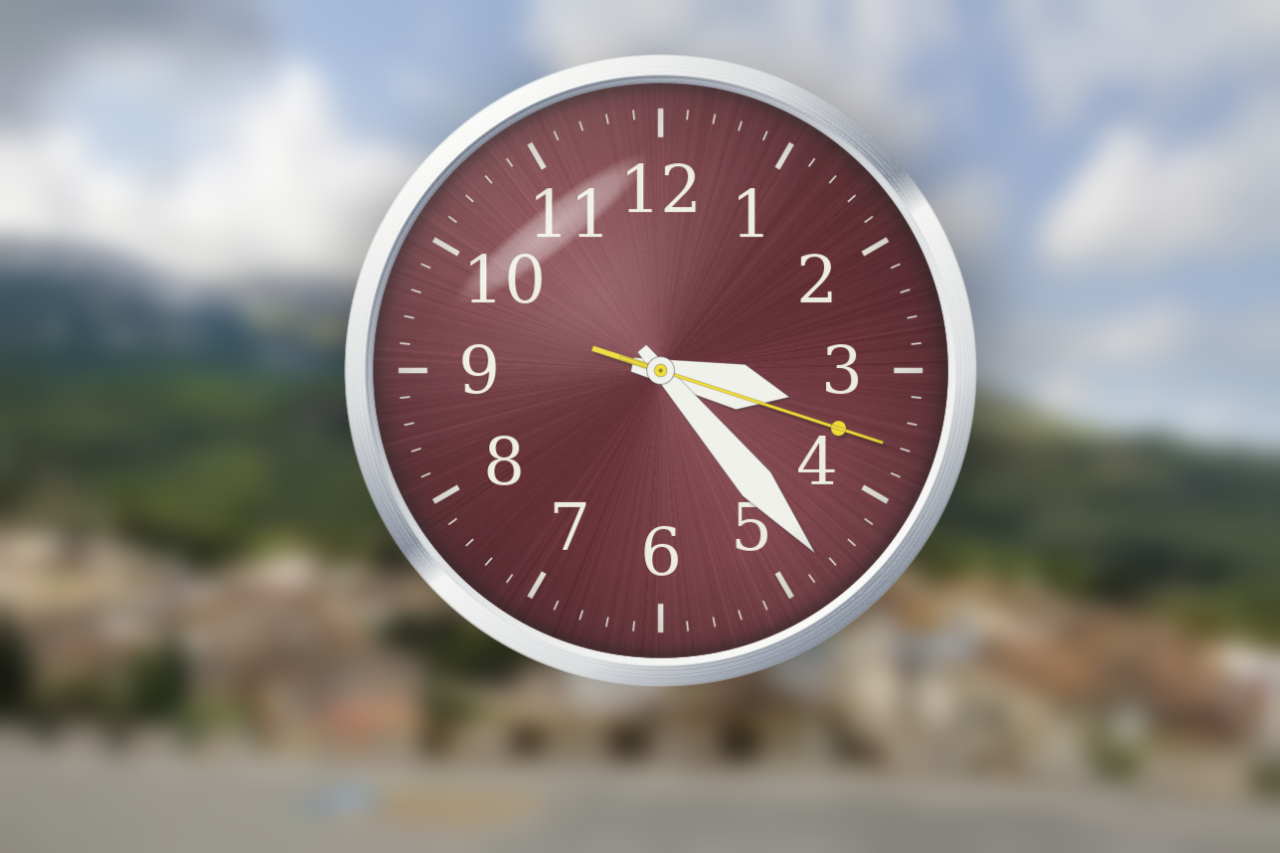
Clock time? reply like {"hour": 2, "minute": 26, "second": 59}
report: {"hour": 3, "minute": 23, "second": 18}
